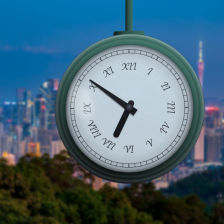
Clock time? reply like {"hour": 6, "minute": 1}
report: {"hour": 6, "minute": 51}
